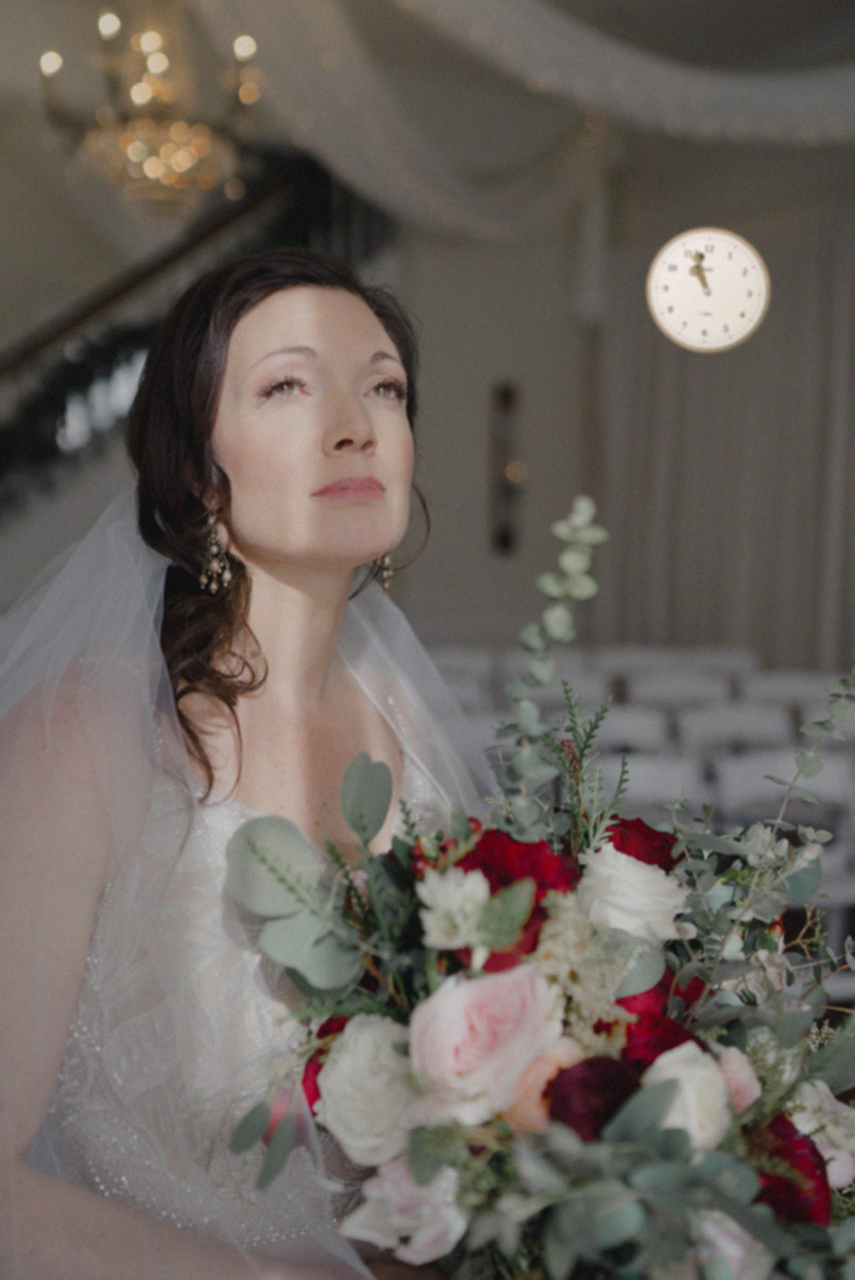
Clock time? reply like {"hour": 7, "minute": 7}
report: {"hour": 10, "minute": 57}
